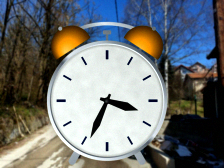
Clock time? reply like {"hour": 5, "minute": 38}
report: {"hour": 3, "minute": 34}
